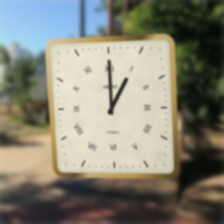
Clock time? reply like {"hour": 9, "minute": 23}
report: {"hour": 1, "minute": 0}
